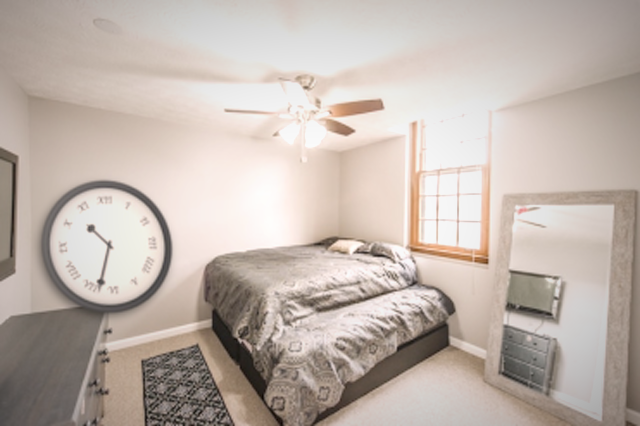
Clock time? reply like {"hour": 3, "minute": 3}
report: {"hour": 10, "minute": 33}
